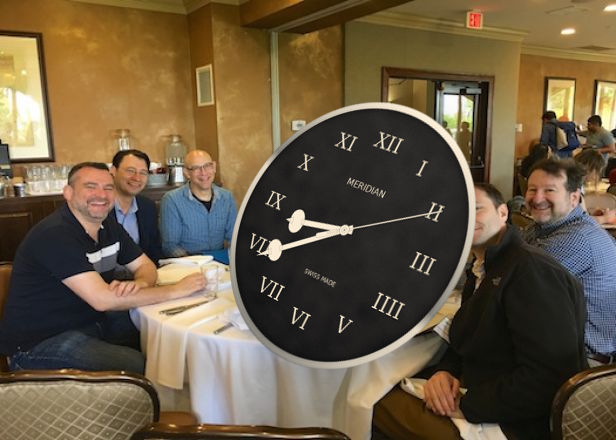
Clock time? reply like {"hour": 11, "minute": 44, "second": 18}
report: {"hour": 8, "minute": 39, "second": 10}
